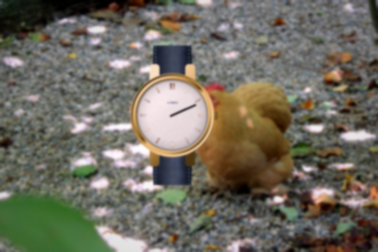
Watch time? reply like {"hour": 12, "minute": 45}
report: {"hour": 2, "minute": 11}
